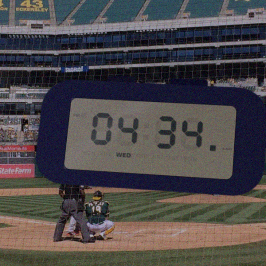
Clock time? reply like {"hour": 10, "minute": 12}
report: {"hour": 4, "minute": 34}
